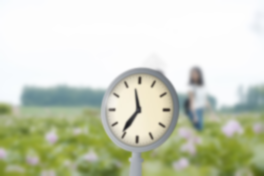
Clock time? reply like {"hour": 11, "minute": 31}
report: {"hour": 11, "minute": 36}
